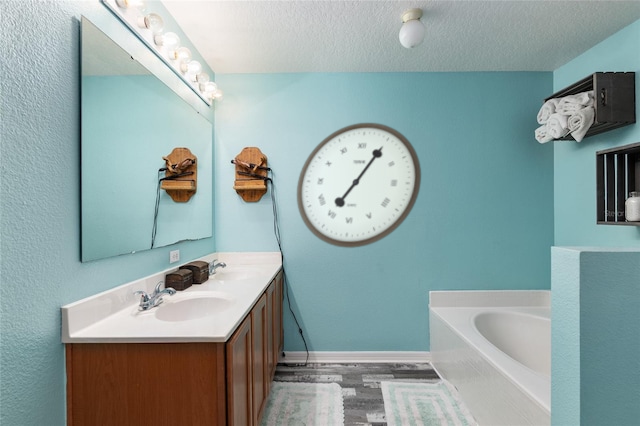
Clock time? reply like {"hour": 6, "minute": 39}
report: {"hour": 7, "minute": 5}
